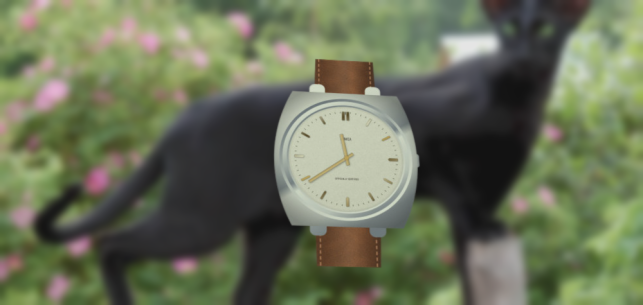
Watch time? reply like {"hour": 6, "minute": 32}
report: {"hour": 11, "minute": 39}
